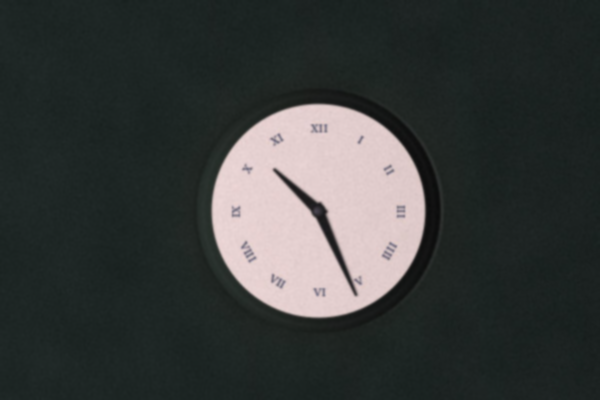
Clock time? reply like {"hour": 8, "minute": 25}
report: {"hour": 10, "minute": 26}
